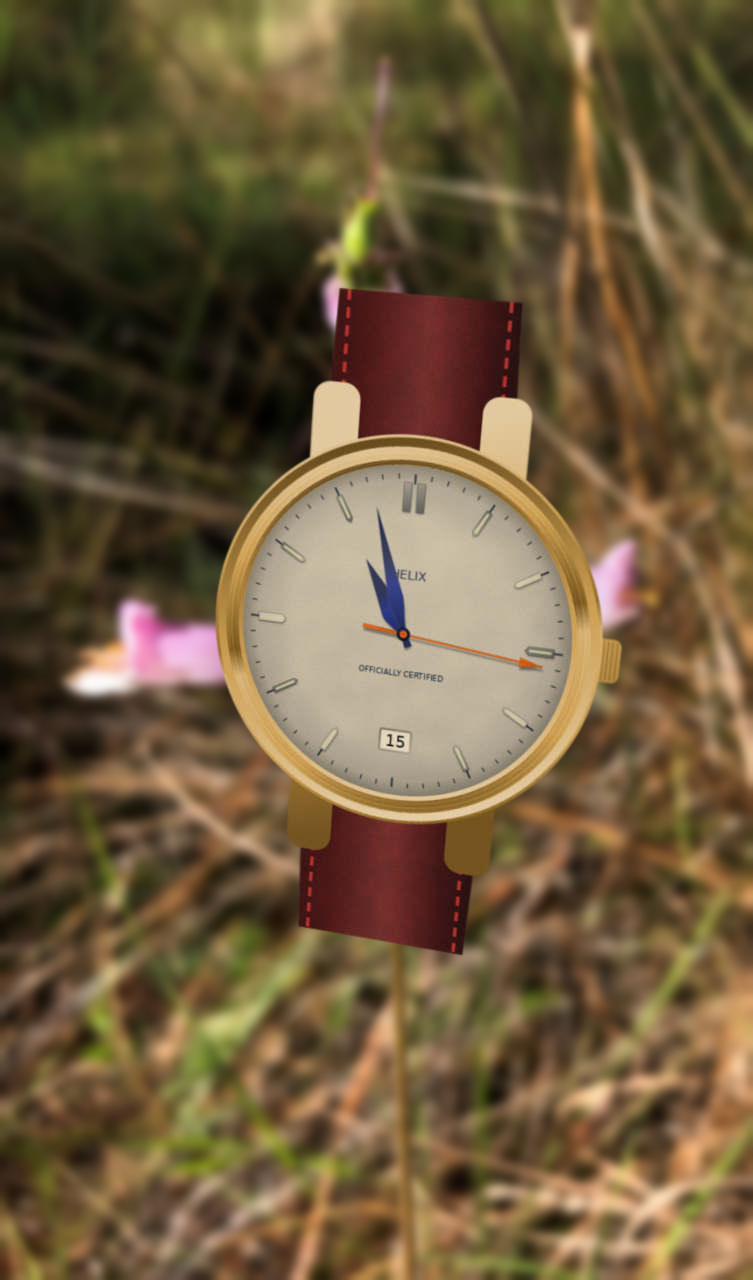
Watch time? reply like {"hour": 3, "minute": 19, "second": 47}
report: {"hour": 10, "minute": 57, "second": 16}
